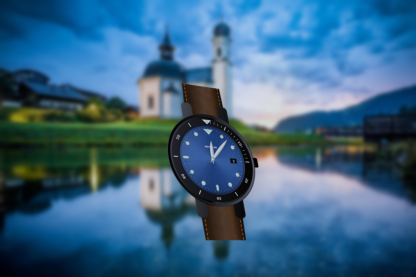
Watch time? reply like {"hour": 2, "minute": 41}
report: {"hour": 12, "minute": 7}
